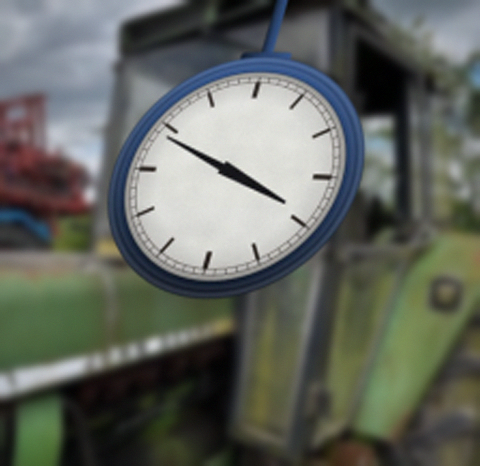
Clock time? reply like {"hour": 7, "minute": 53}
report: {"hour": 3, "minute": 49}
